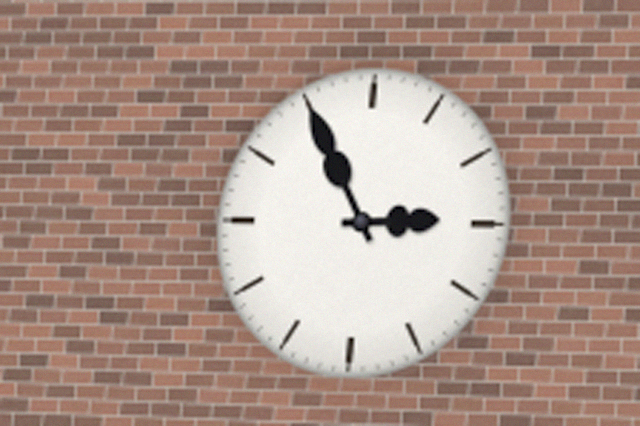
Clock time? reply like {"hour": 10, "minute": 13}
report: {"hour": 2, "minute": 55}
